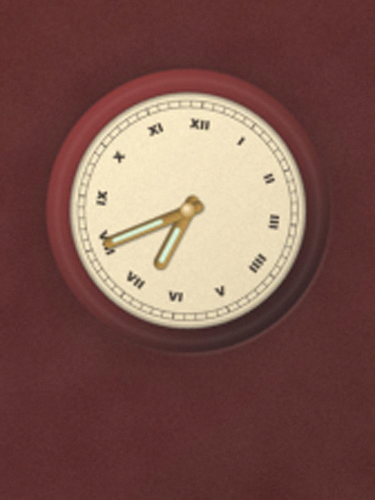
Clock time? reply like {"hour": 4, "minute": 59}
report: {"hour": 6, "minute": 40}
